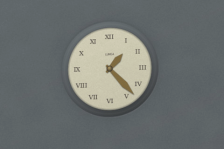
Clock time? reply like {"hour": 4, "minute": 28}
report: {"hour": 1, "minute": 23}
